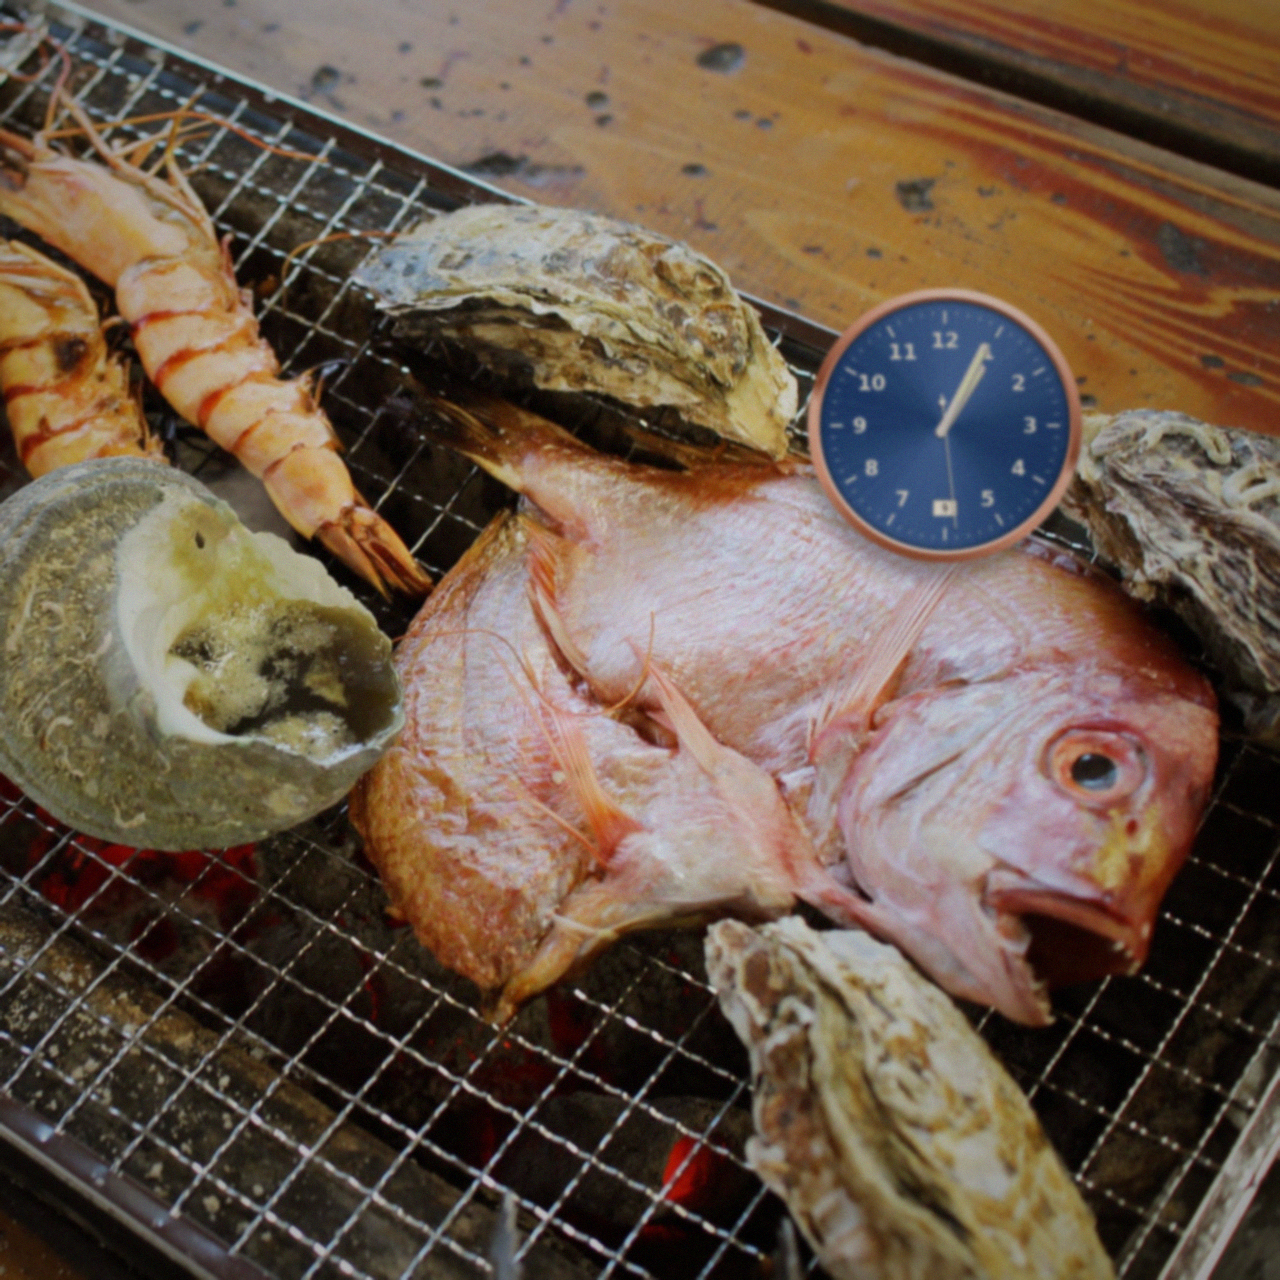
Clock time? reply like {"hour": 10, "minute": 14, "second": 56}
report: {"hour": 1, "minute": 4, "second": 29}
